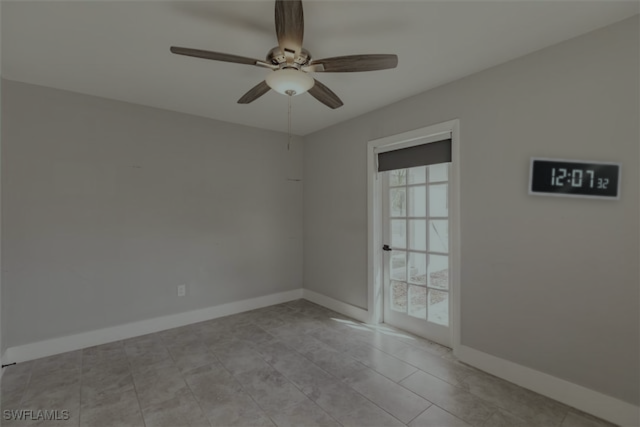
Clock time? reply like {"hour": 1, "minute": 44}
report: {"hour": 12, "minute": 7}
